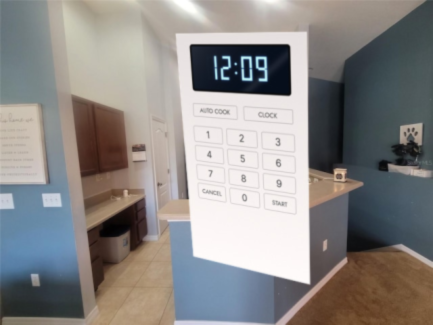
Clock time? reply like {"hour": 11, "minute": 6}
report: {"hour": 12, "minute": 9}
